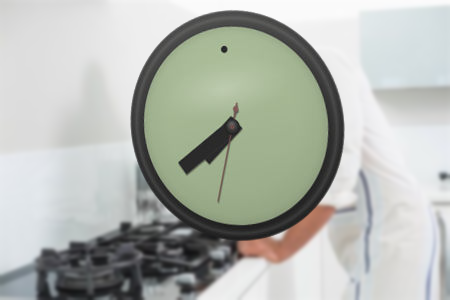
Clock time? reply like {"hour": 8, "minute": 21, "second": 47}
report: {"hour": 7, "minute": 39, "second": 33}
